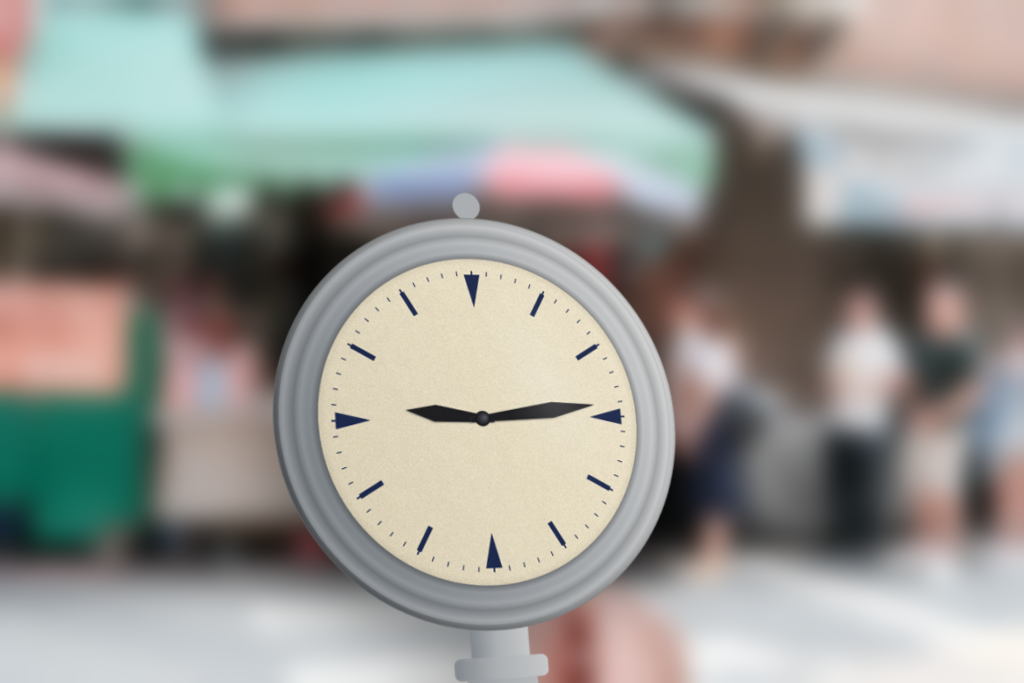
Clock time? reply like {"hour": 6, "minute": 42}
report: {"hour": 9, "minute": 14}
